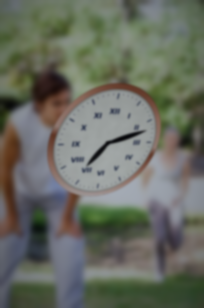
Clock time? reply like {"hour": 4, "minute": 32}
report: {"hour": 7, "minute": 12}
